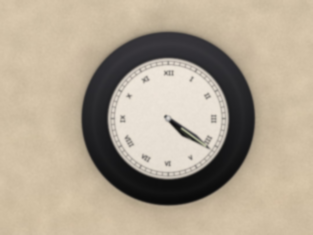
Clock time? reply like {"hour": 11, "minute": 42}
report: {"hour": 4, "minute": 21}
